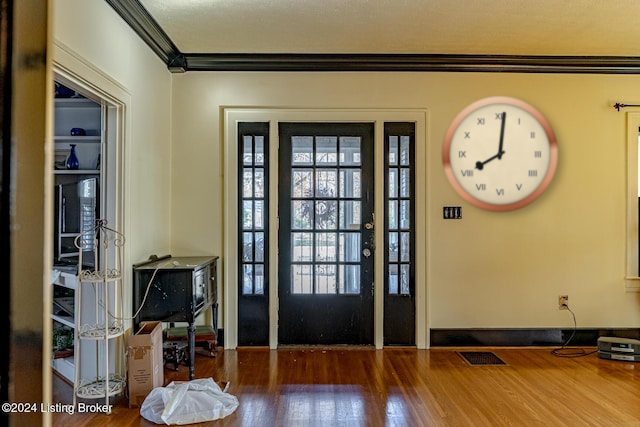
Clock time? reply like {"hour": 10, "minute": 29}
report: {"hour": 8, "minute": 1}
